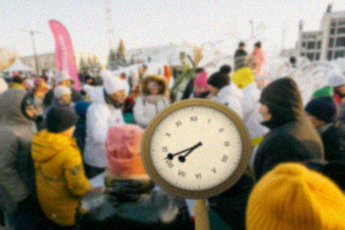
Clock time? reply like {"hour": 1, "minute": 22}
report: {"hour": 7, "minute": 42}
